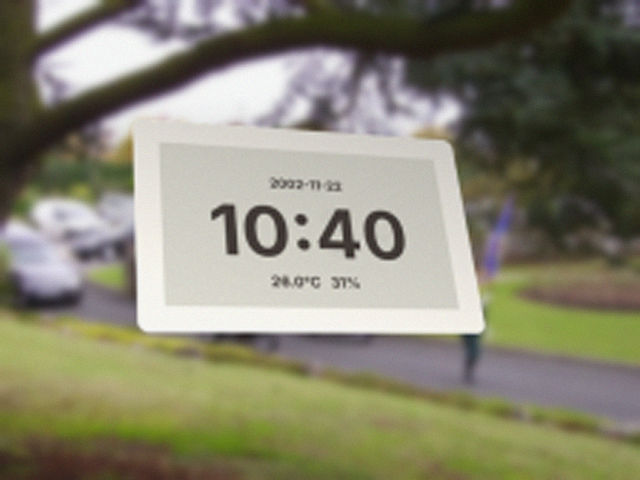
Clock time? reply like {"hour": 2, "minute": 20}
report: {"hour": 10, "minute": 40}
